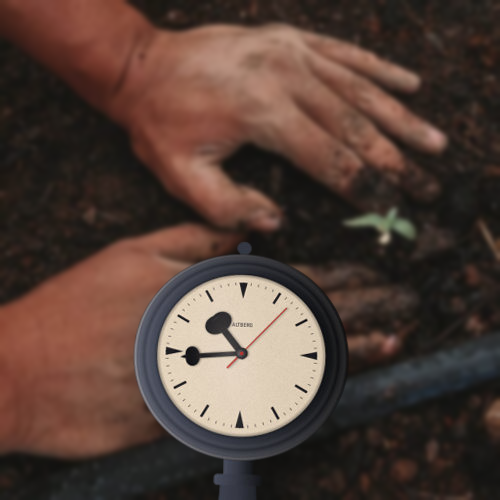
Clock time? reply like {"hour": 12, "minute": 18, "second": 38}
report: {"hour": 10, "minute": 44, "second": 7}
